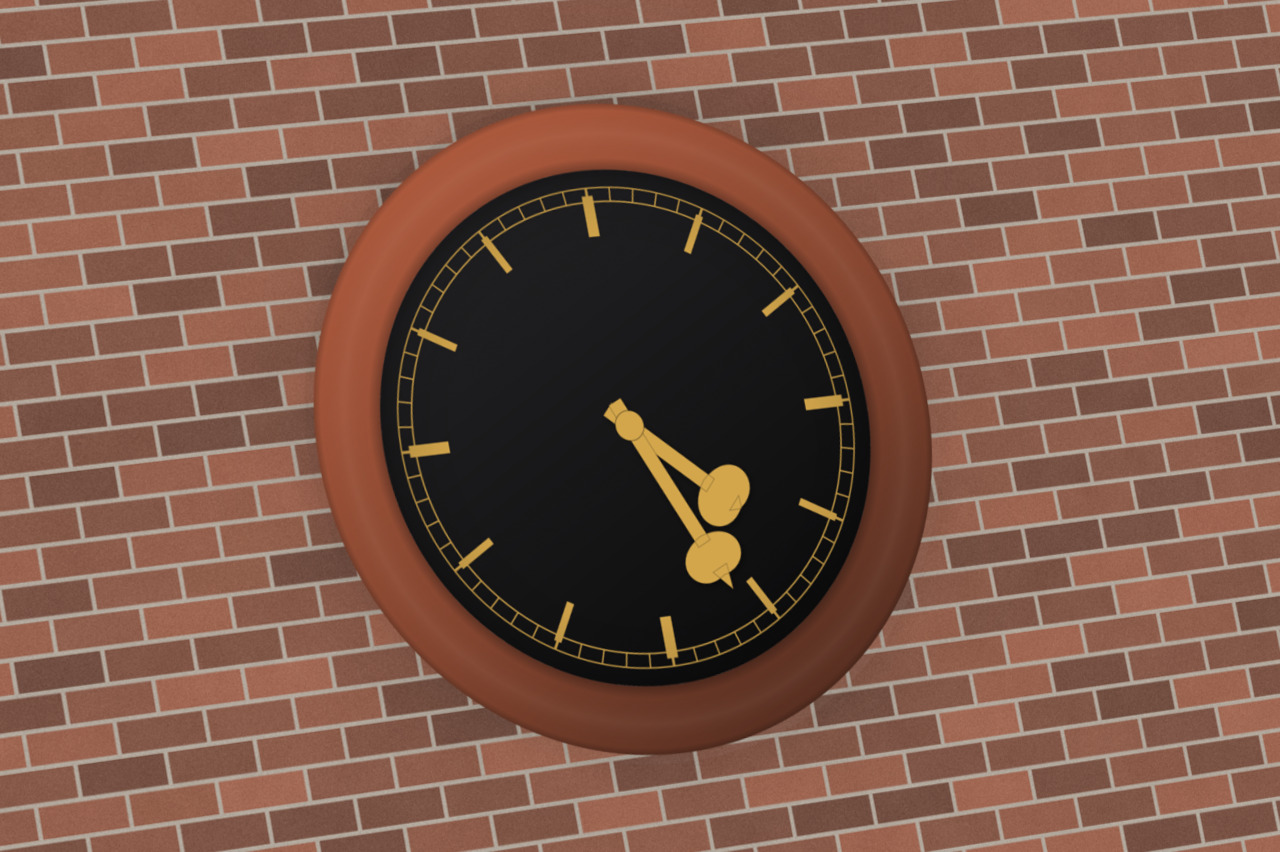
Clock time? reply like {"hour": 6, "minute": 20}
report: {"hour": 4, "minute": 26}
